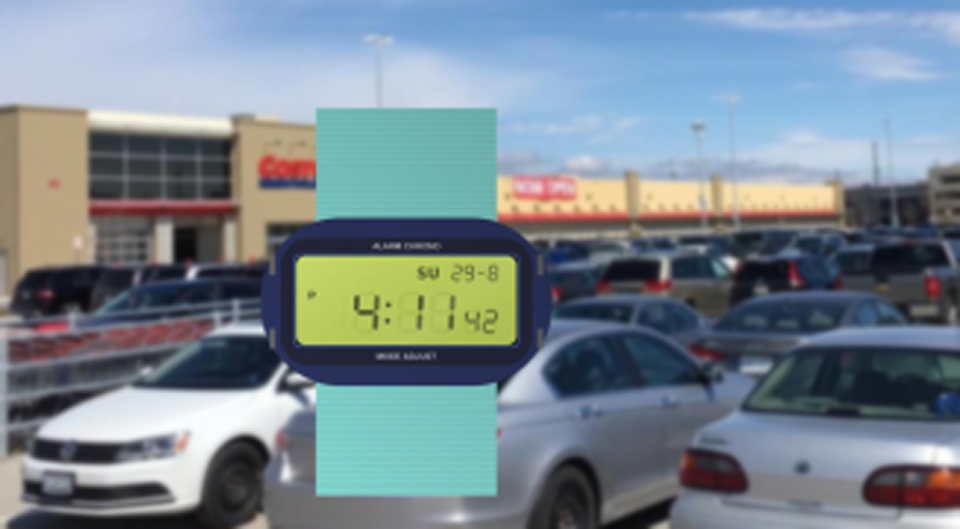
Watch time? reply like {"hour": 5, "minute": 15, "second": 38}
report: {"hour": 4, "minute": 11, "second": 42}
